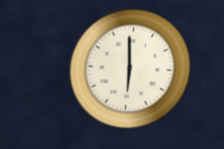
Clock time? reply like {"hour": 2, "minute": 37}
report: {"hour": 5, "minute": 59}
